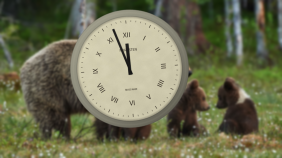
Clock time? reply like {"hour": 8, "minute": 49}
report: {"hour": 11, "minute": 57}
